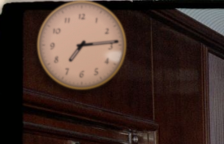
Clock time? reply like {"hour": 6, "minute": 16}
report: {"hour": 7, "minute": 14}
